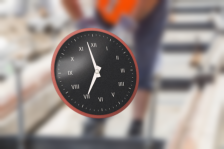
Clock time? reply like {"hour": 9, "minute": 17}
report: {"hour": 6, "minute": 58}
